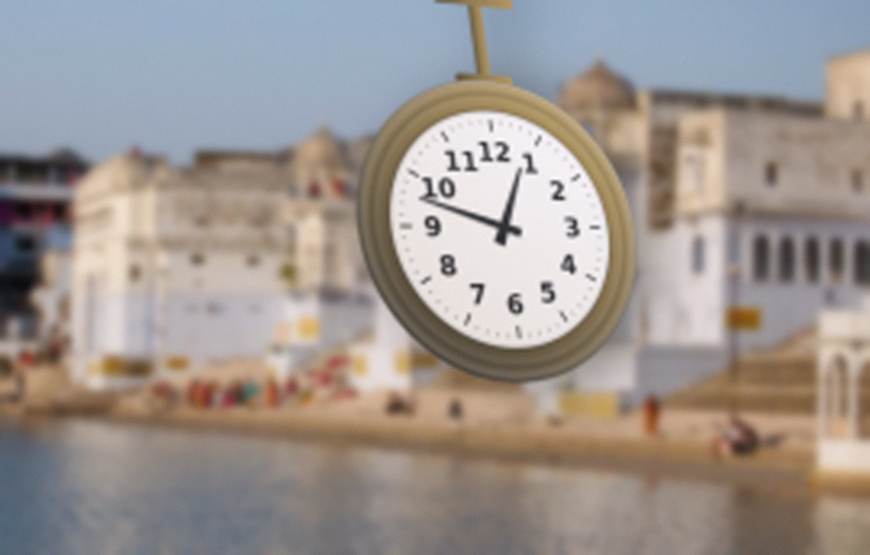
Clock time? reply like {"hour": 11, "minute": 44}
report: {"hour": 12, "minute": 48}
